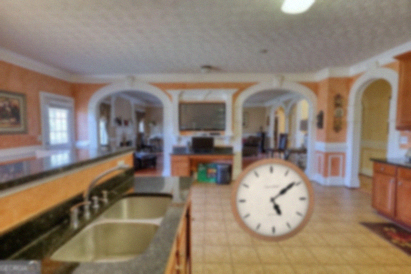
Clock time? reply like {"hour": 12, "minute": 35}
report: {"hour": 5, "minute": 9}
